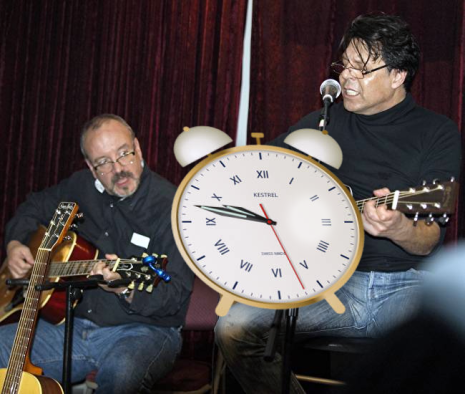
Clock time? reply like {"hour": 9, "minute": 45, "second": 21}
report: {"hour": 9, "minute": 47, "second": 27}
